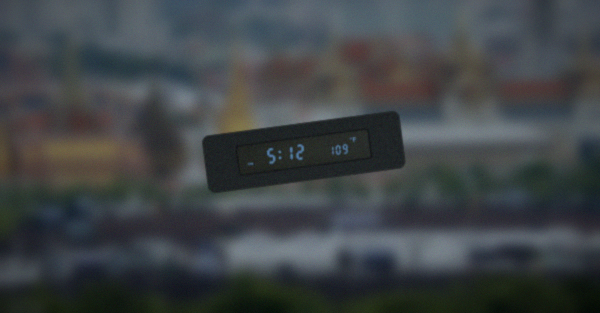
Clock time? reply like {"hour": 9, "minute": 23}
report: {"hour": 5, "minute": 12}
